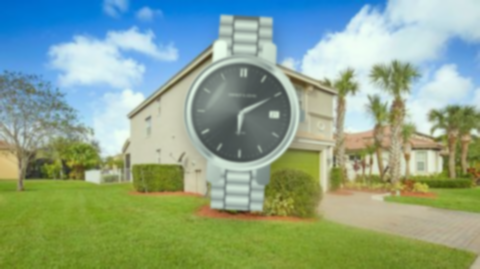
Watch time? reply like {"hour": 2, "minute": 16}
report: {"hour": 6, "minute": 10}
